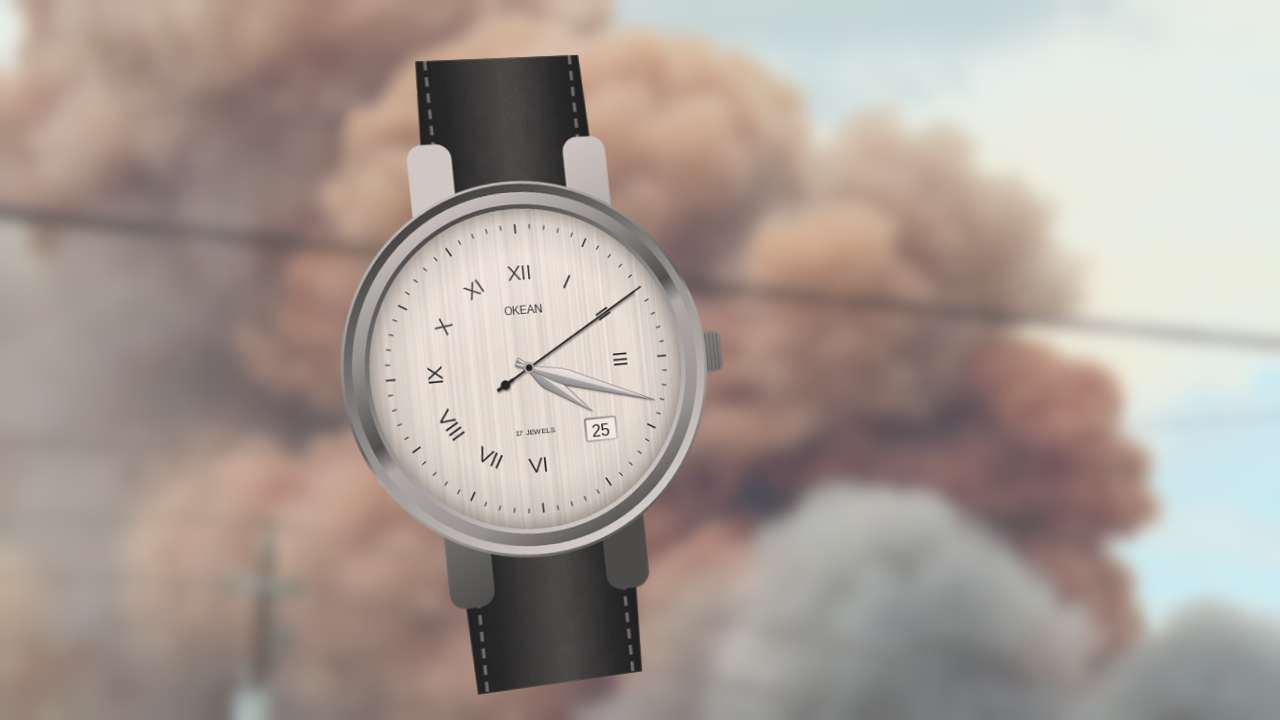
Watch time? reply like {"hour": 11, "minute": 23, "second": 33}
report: {"hour": 4, "minute": 18, "second": 10}
